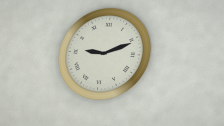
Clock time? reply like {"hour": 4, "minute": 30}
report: {"hour": 9, "minute": 11}
